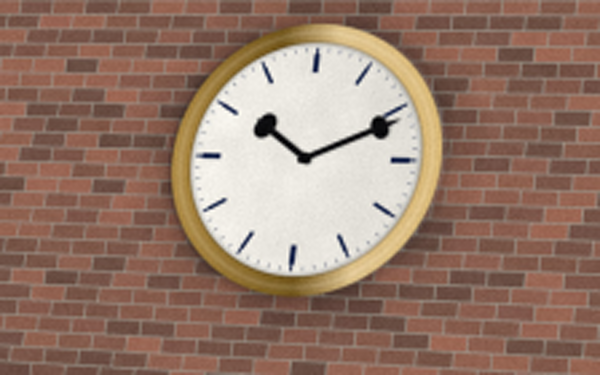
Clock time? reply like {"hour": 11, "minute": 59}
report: {"hour": 10, "minute": 11}
